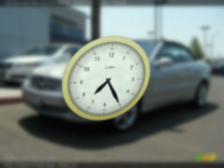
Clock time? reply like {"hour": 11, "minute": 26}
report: {"hour": 7, "minute": 25}
